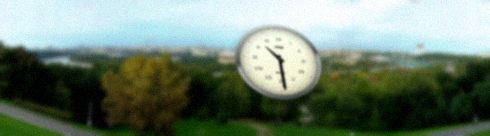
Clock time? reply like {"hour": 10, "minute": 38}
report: {"hour": 10, "minute": 29}
